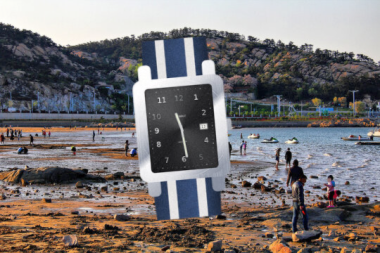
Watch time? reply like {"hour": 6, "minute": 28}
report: {"hour": 11, "minute": 29}
